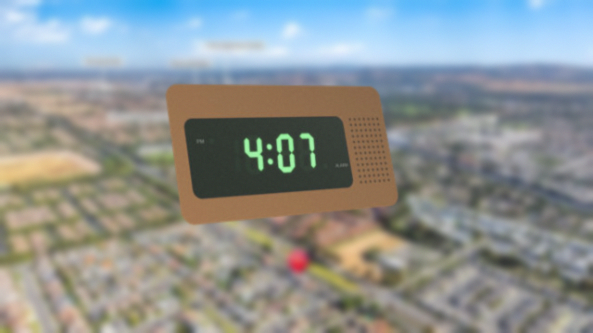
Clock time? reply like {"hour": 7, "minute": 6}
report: {"hour": 4, "minute": 7}
